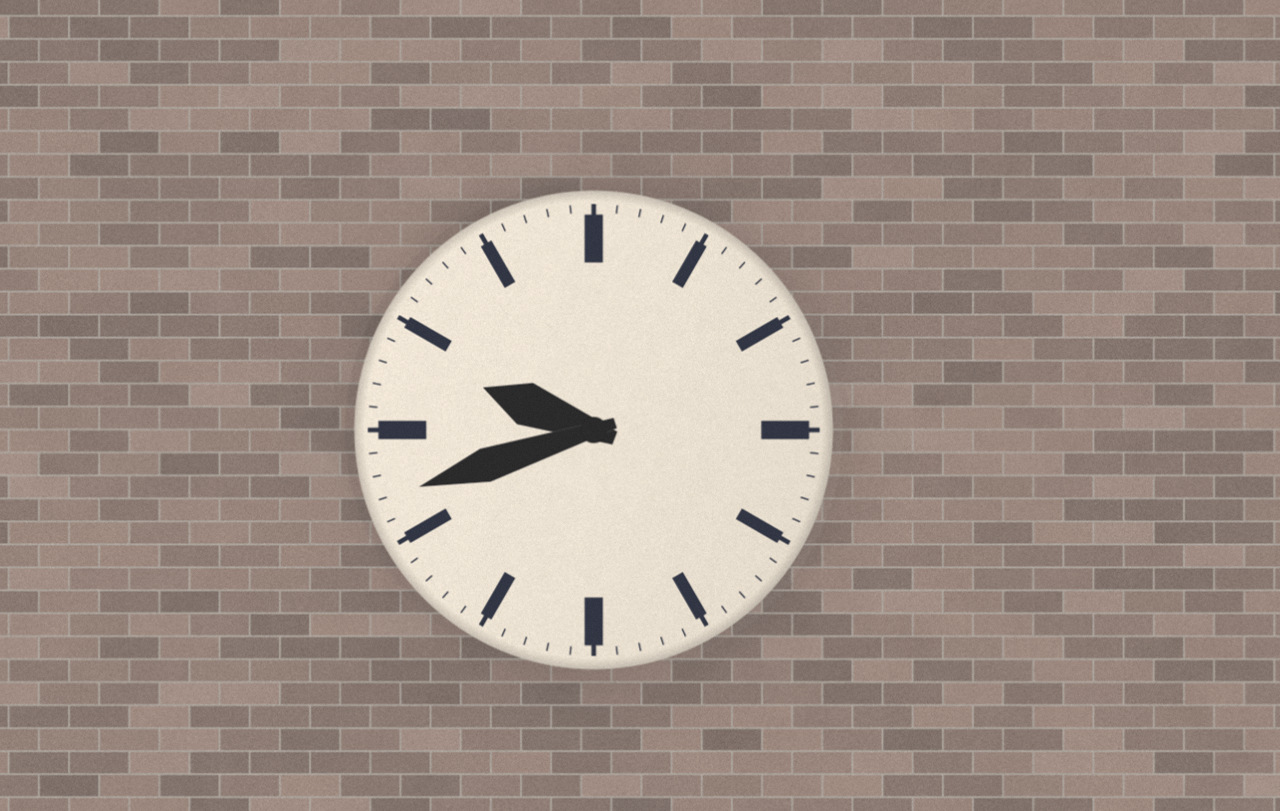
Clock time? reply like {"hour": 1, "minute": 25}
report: {"hour": 9, "minute": 42}
